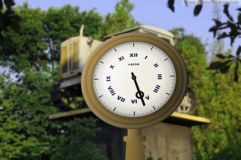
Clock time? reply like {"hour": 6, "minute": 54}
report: {"hour": 5, "minute": 27}
